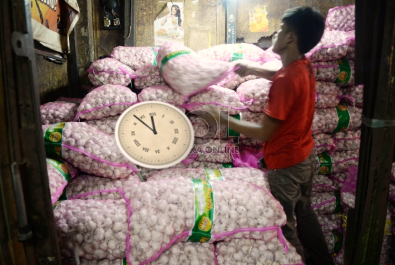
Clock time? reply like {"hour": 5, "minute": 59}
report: {"hour": 11, "minute": 53}
